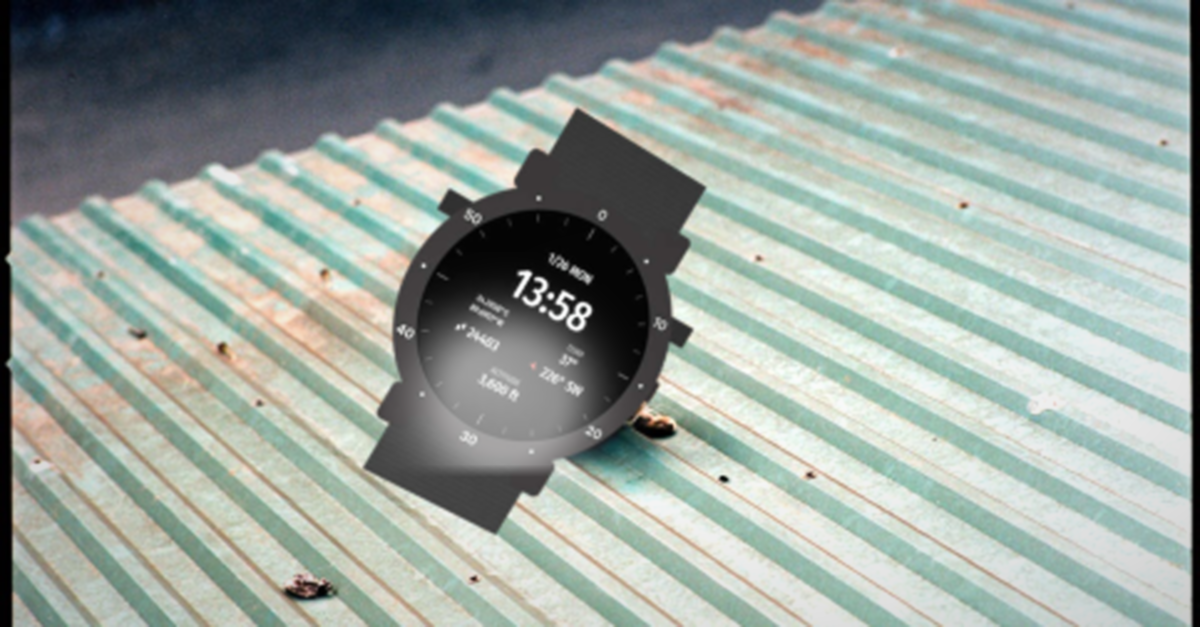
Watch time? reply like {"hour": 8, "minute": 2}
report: {"hour": 13, "minute": 58}
